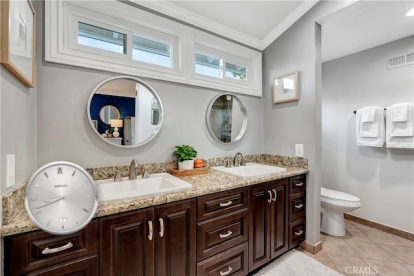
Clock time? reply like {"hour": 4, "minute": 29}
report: {"hour": 8, "minute": 42}
